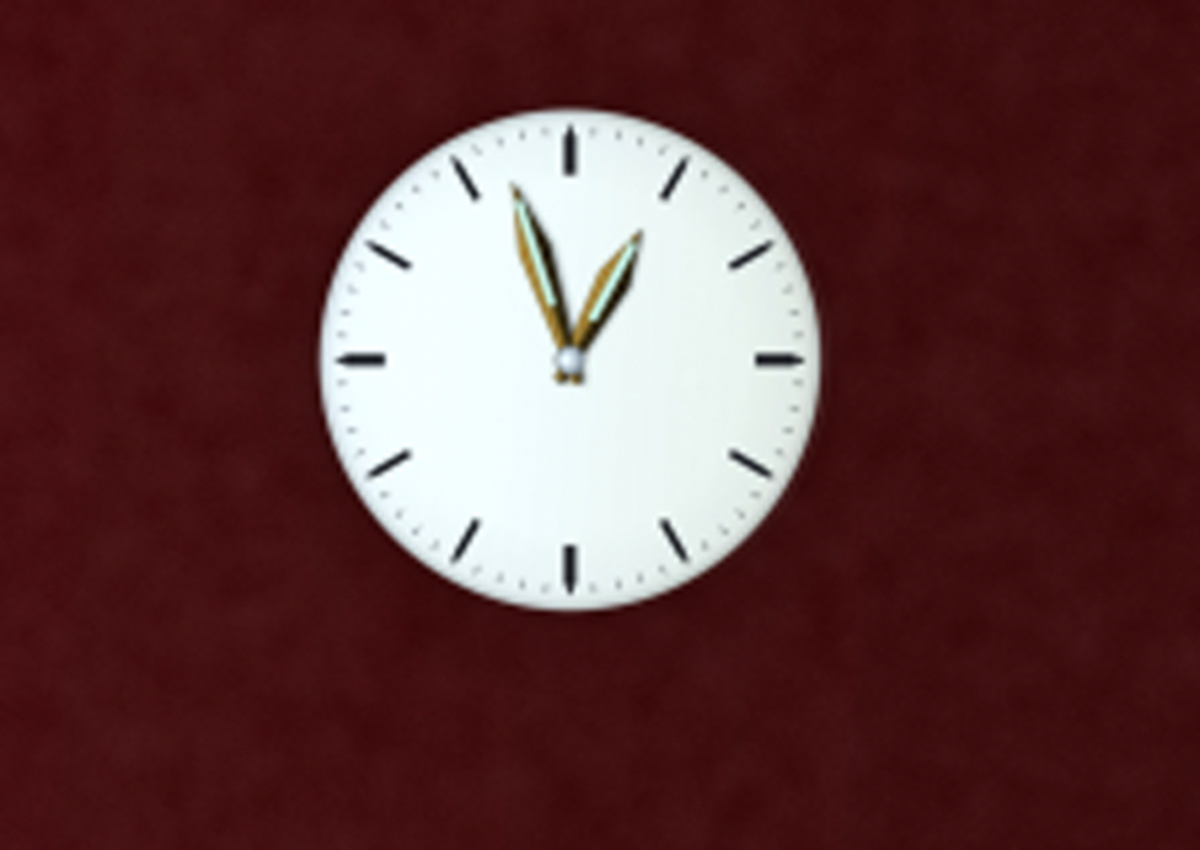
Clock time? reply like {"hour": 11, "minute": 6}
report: {"hour": 12, "minute": 57}
